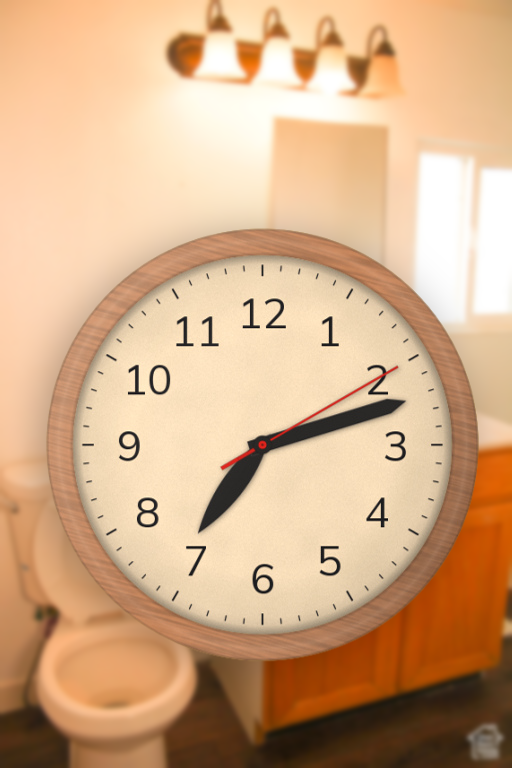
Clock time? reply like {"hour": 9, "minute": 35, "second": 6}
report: {"hour": 7, "minute": 12, "second": 10}
